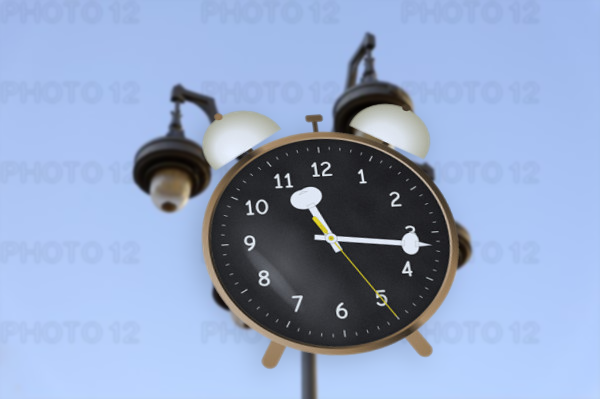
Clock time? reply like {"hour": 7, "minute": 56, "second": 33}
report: {"hour": 11, "minute": 16, "second": 25}
